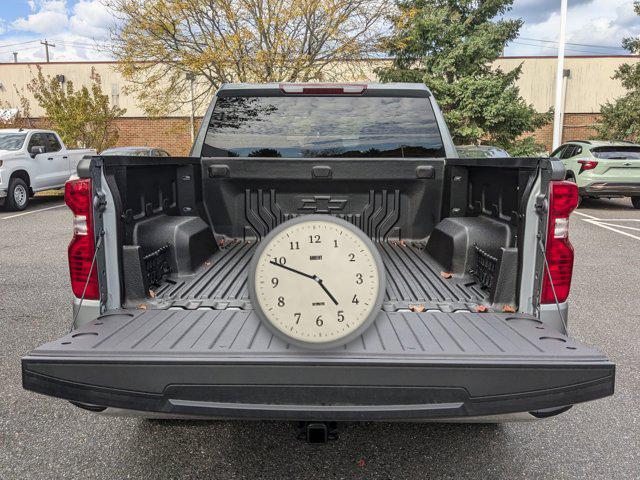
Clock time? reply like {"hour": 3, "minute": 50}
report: {"hour": 4, "minute": 49}
